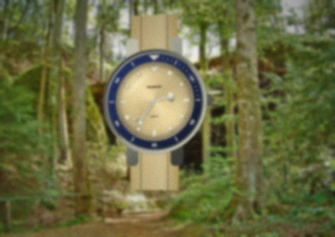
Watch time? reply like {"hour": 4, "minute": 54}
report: {"hour": 2, "minute": 36}
